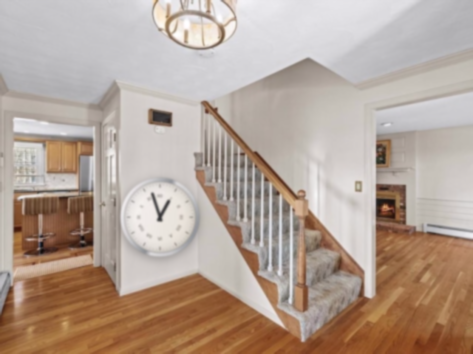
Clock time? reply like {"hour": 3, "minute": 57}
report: {"hour": 12, "minute": 57}
